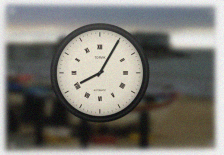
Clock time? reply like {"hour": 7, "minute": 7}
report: {"hour": 8, "minute": 5}
